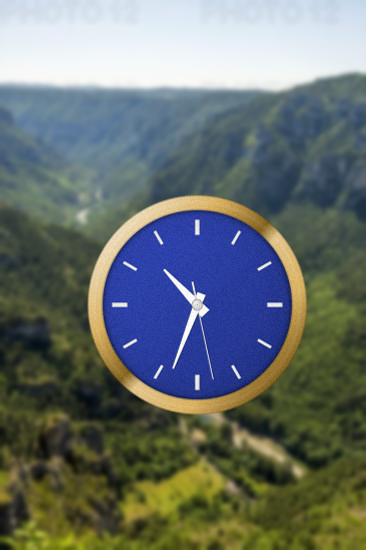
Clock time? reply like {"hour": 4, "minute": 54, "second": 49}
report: {"hour": 10, "minute": 33, "second": 28}
